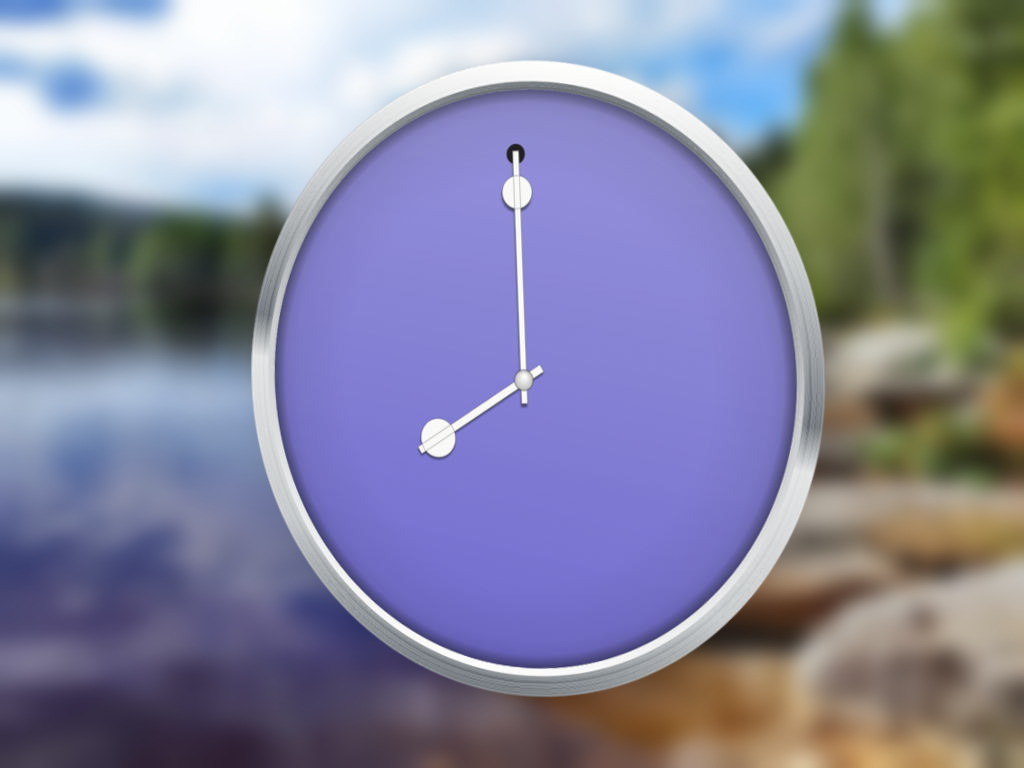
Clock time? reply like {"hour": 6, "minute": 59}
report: {"hour": 8, "minute": 0}
